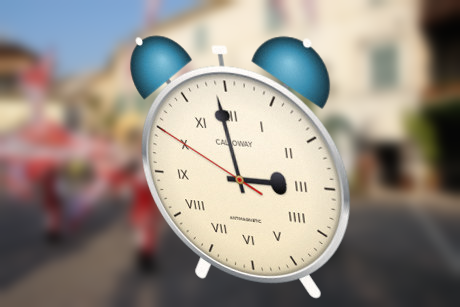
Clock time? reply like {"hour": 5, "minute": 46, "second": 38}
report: {"hour": 2, "minute": 58, "second": 50}
